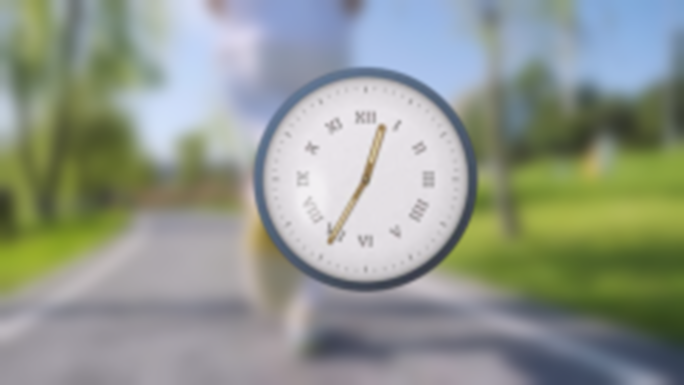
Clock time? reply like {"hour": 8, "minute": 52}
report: {"hour": 12, "minute": 35}
